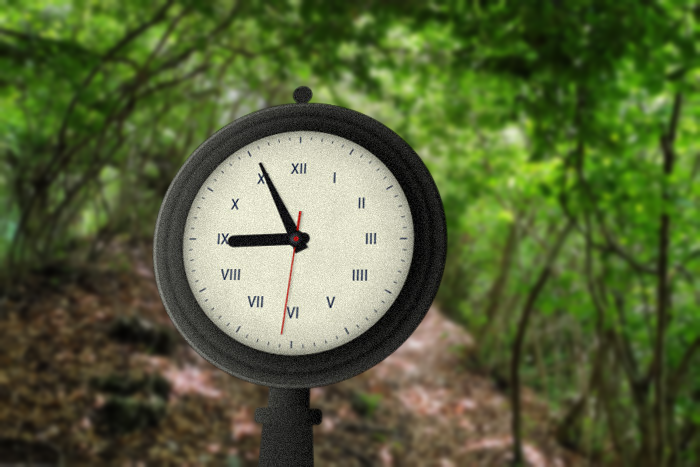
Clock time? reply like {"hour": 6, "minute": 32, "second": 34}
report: {"hour": 8, "minute": 55, "second": 31}
